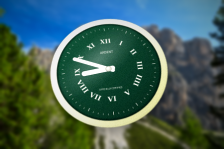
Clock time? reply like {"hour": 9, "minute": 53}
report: {"hour": 8, "minute": 49}
